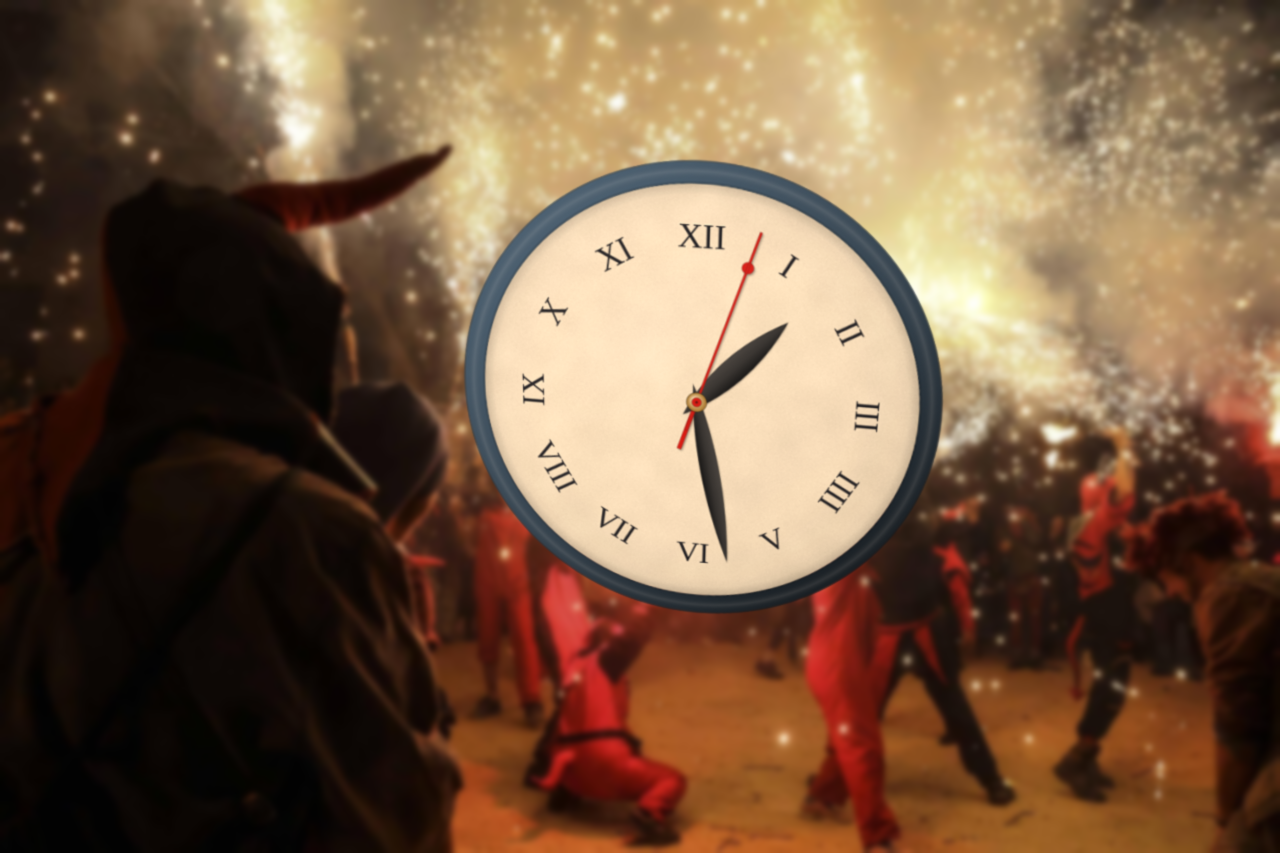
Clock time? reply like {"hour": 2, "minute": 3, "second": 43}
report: {"hour": 1, "minute": 28, "second": 3}
